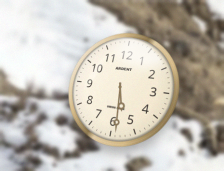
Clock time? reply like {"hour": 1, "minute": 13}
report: {"hour": 5, "minute": 29}
